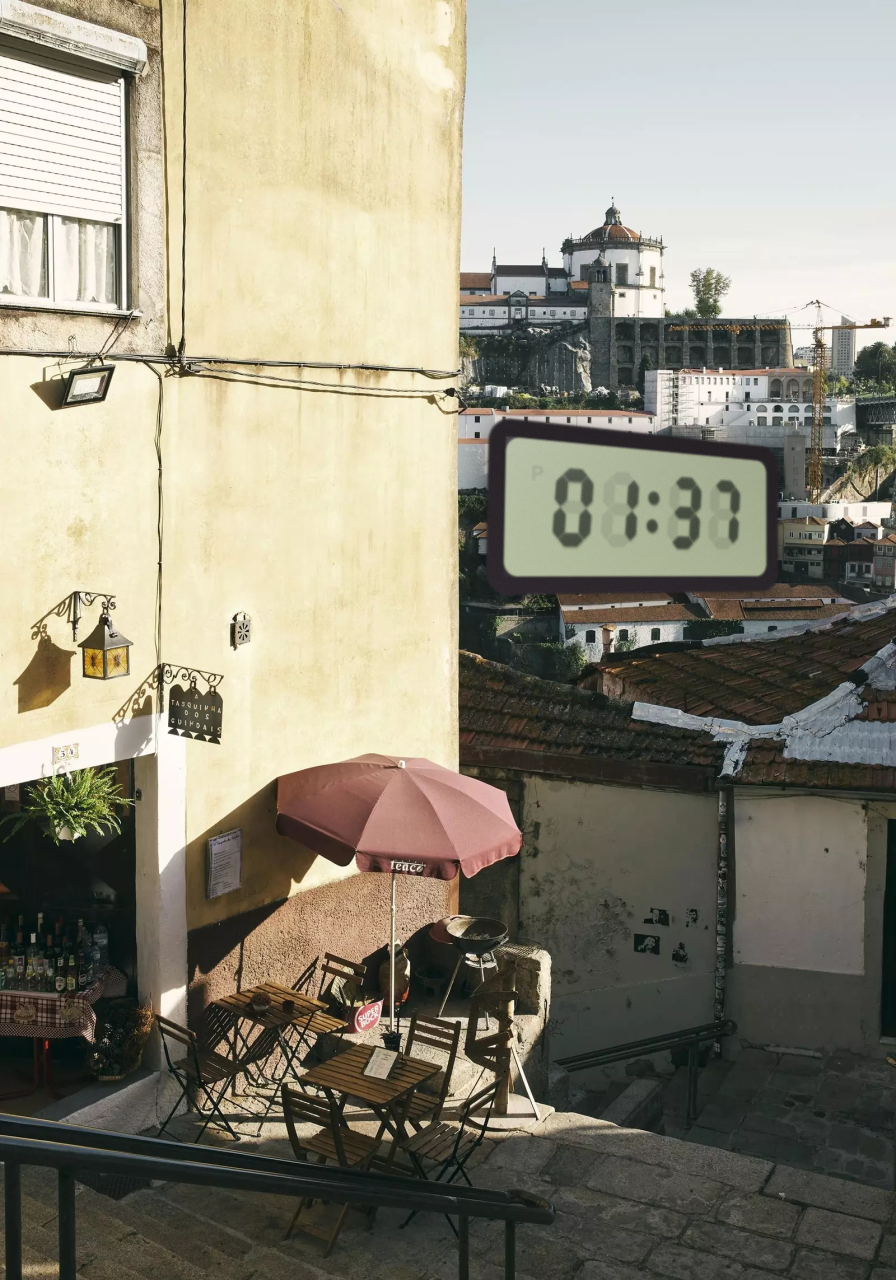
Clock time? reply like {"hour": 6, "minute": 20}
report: {"hour": 1, "minute": 37}
